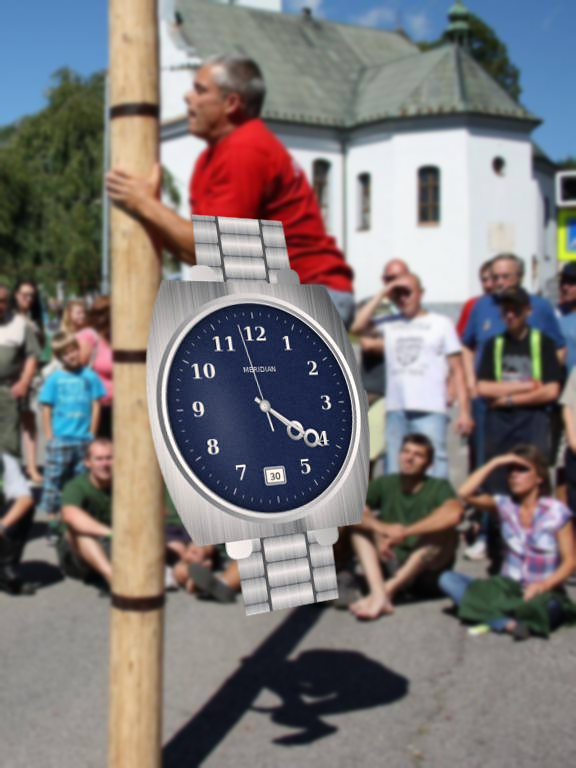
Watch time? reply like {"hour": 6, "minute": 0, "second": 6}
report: {"hour": 4, "minute": 20, "second": 58}
